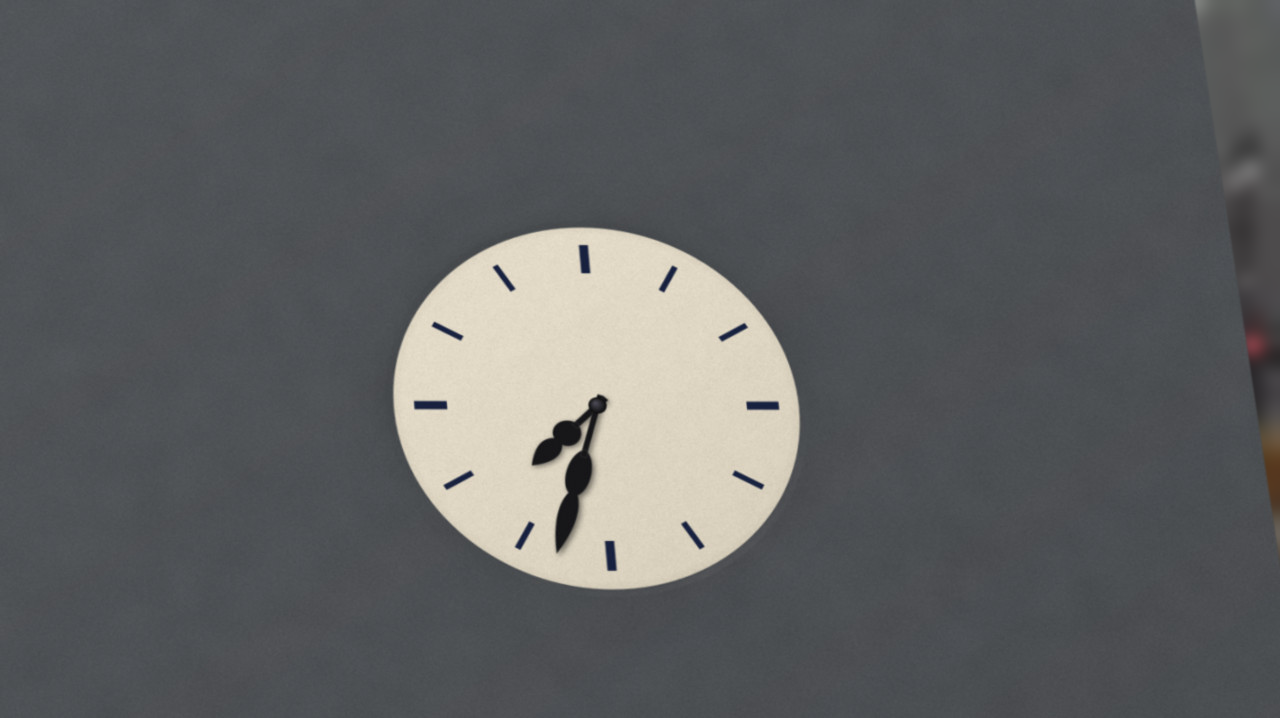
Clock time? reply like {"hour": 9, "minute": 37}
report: {"hour": 7, "minute": 33}
